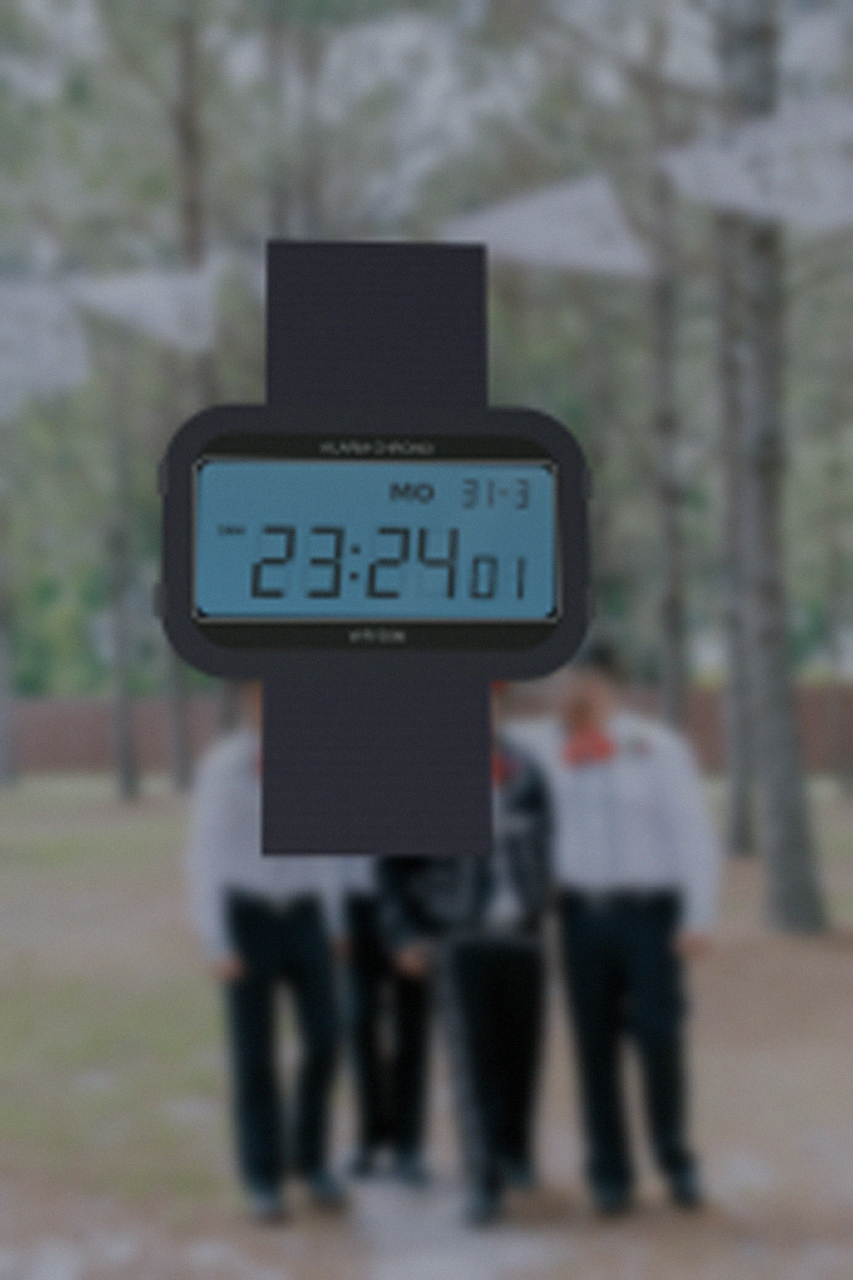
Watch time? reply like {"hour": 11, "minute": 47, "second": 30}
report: {"hour": 23, "minute": 24, "second": 1}
